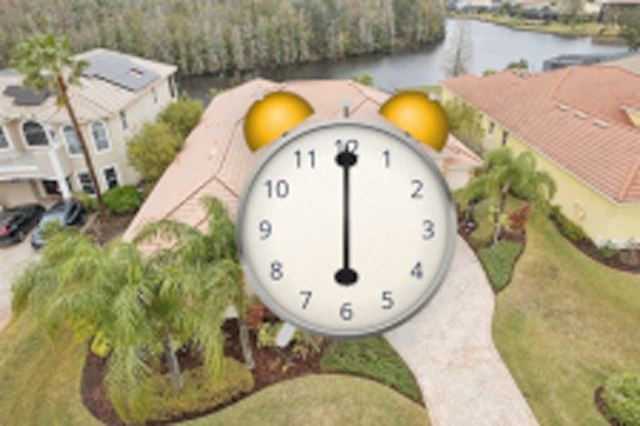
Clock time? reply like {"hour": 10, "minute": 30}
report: {"hour": 6, "minute": 0}
